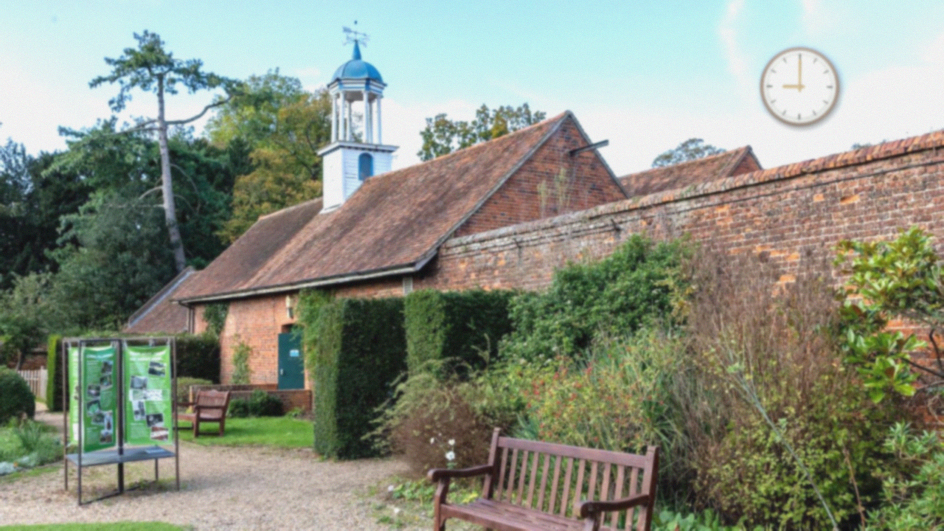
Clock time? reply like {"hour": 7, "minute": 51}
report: {"hour": 9, "minute": 0}
